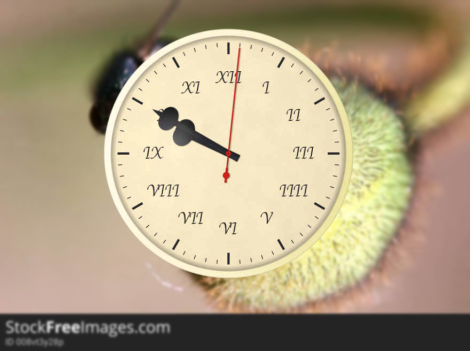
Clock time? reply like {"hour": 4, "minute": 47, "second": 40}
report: {"hour": 9, "minute": 50, "second": 1}
